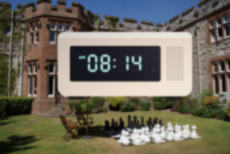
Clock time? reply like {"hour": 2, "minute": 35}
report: {"hour": 8, "minute": 14}
